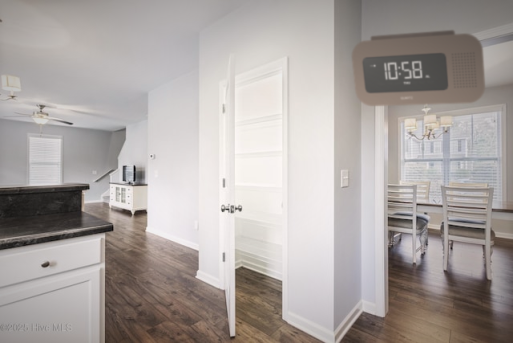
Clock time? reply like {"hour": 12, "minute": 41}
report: {"hour": 10, "minute": 58}
